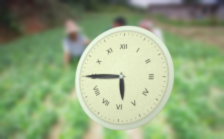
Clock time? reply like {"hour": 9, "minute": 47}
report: {"hour": 5, "minute": 45}
